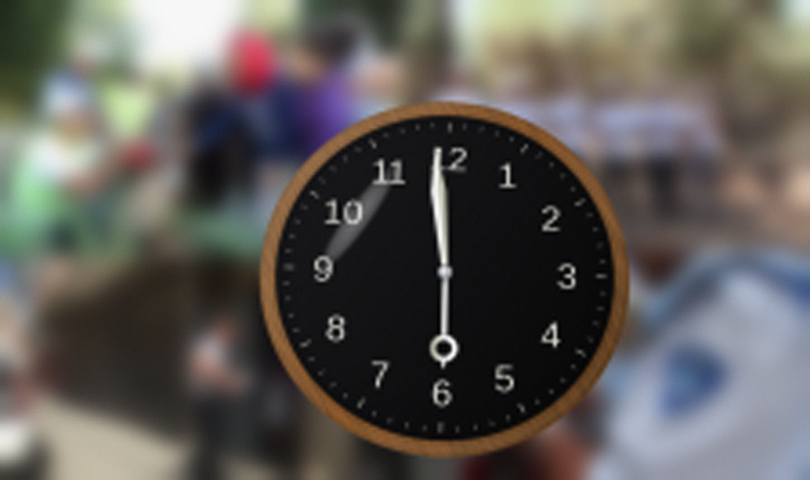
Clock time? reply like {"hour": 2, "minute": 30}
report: {"hour": 5, "minute": 59}
